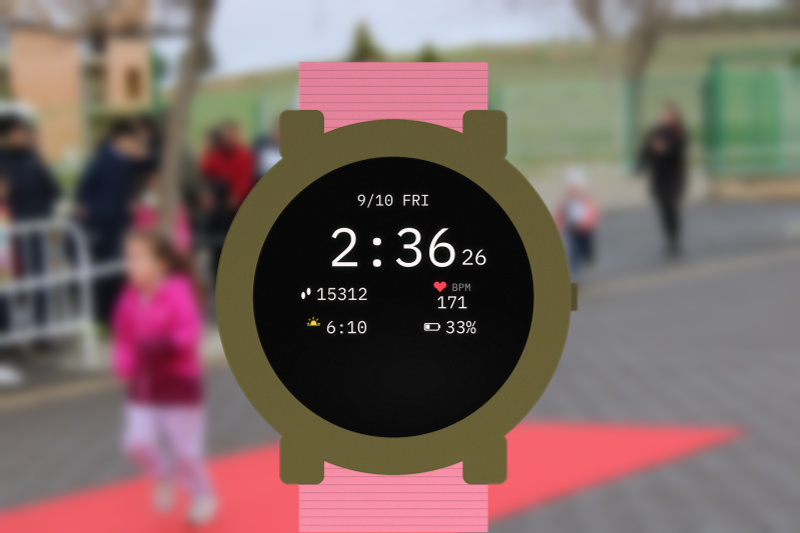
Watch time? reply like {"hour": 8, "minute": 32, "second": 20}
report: {"hour": 2, "minute": 36, "second": 26}
